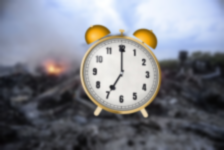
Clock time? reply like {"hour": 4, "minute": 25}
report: {"hour": 7, "minute": 0}
